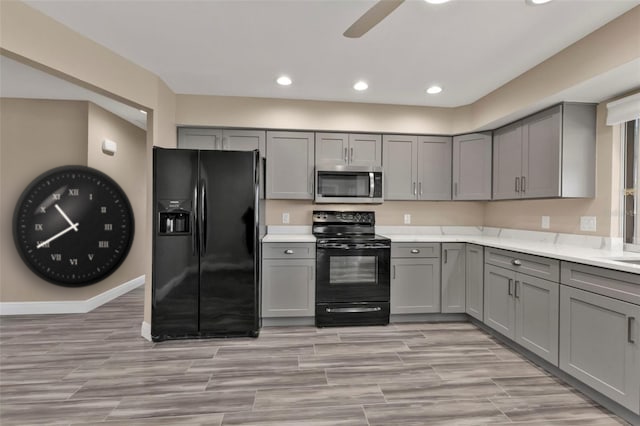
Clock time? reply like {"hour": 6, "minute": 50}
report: {"hour": 10, "minute": 40}
